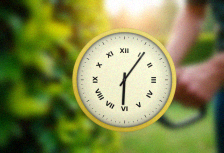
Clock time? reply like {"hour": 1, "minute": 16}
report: {"hour": 6, "minute": 6}
